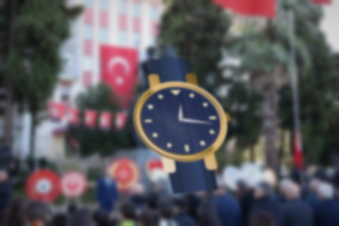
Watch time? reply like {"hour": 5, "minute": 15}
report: {"hour": 12, "minute": 17}
